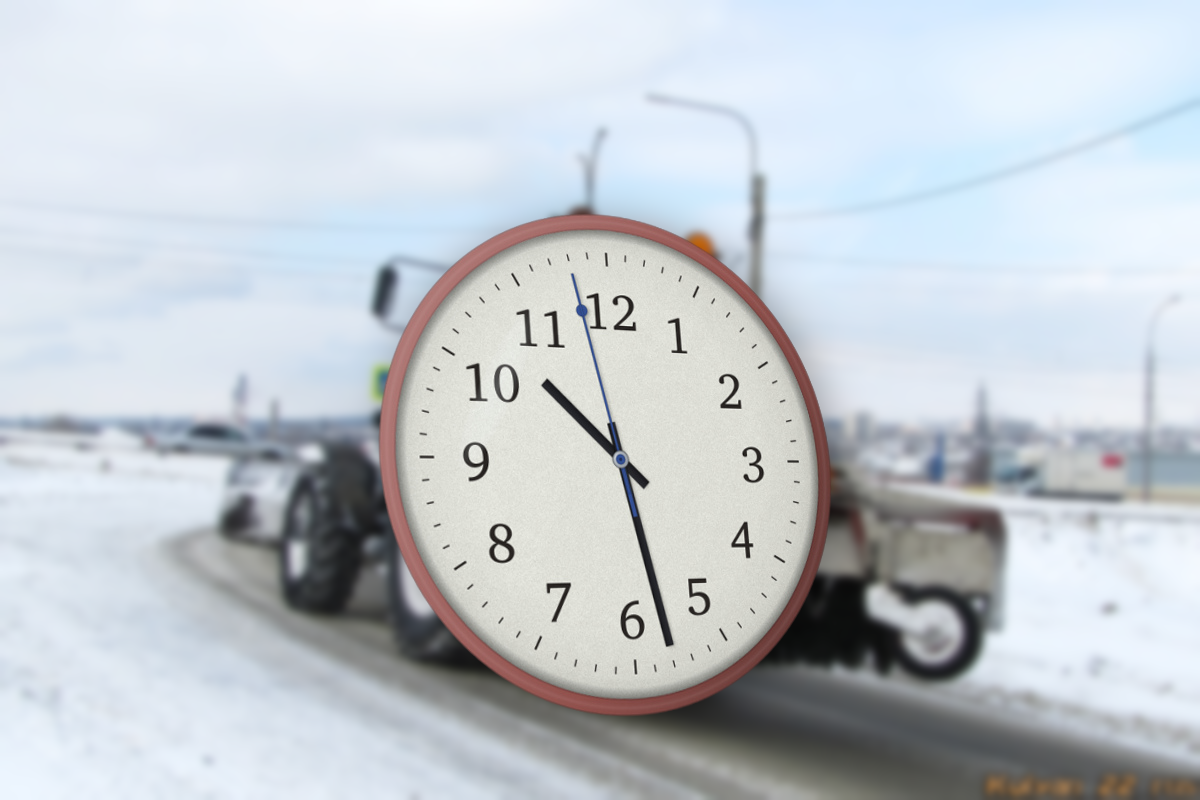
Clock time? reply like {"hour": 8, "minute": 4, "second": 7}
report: {"hour": 10, "minute": 27, "second": 58}
